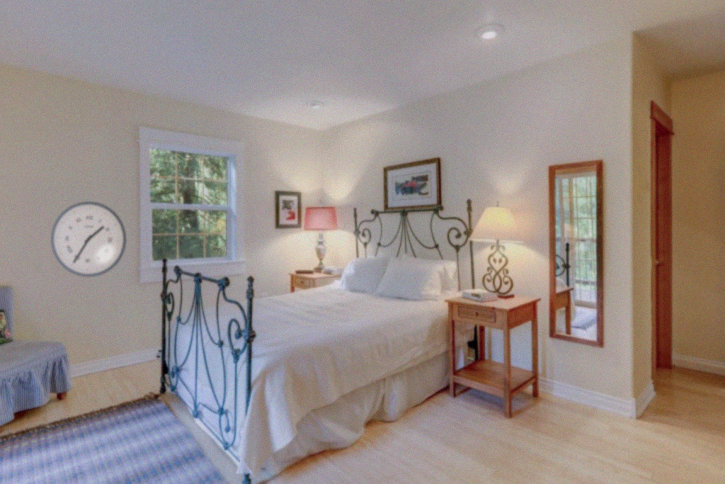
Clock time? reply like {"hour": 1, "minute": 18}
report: {"hour": 1, "minute": 35}
